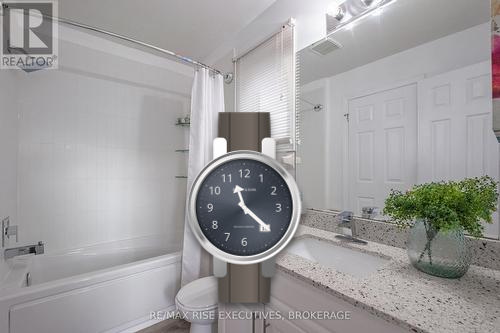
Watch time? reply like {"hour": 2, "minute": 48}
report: {"hour": 11, "minute": 22}
